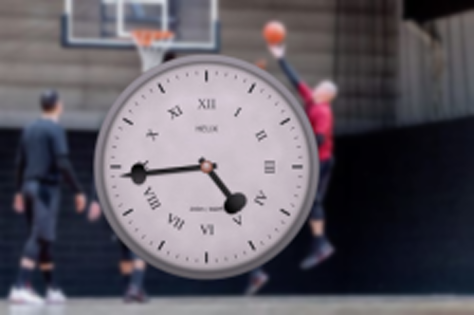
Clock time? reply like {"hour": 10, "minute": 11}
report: {"hour": 4, "minute": 44}
